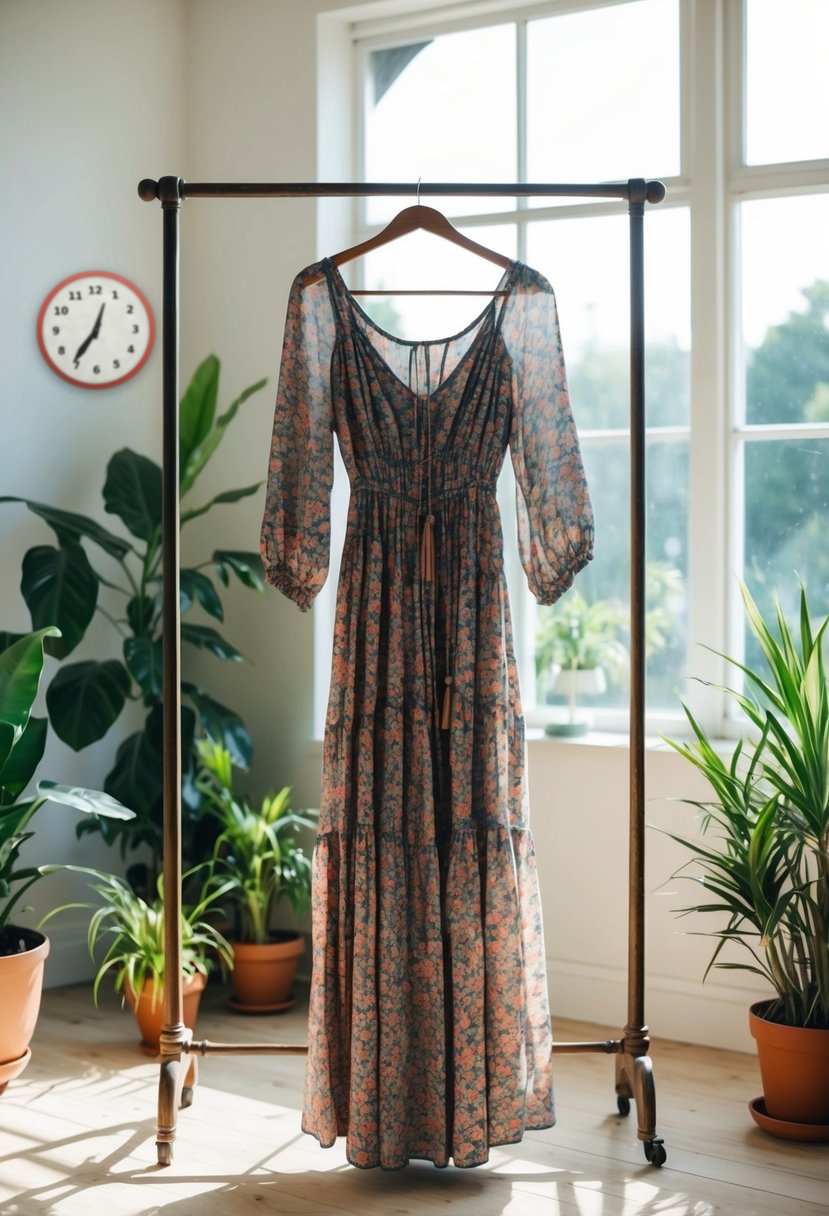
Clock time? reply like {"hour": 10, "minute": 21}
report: {"hour": 12, "minute": 36}
